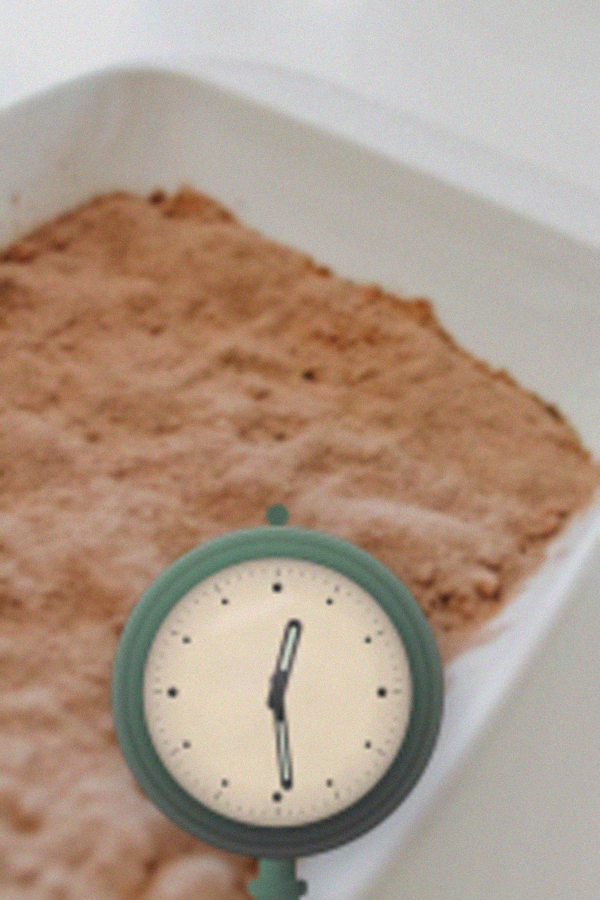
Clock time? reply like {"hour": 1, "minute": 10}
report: {"hour": 12, "minute": 29}
